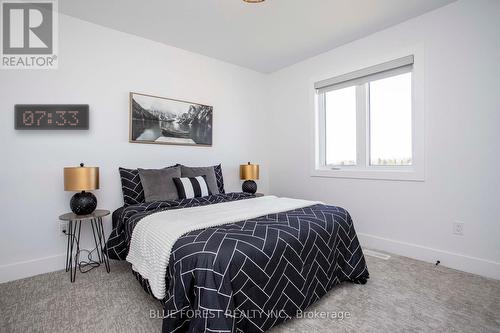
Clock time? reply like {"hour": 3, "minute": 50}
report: {"hour": 7, "minute": 33}
